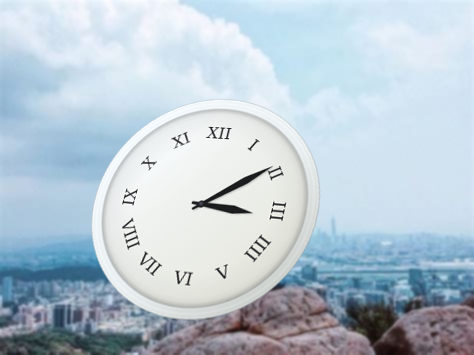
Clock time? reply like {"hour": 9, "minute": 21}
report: {"hour": 3, "minute": 9}
